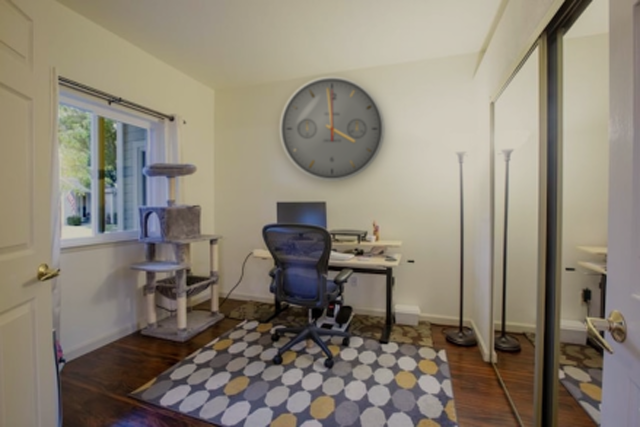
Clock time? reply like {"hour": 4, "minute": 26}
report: {"hour": 3, "minute": 59}
